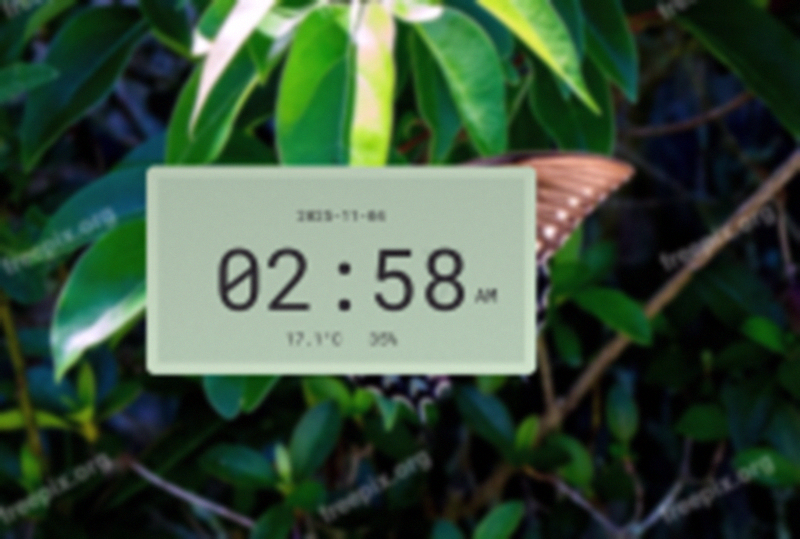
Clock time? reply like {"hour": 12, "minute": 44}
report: {"hour": 2, "minute": 58}
